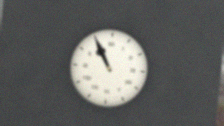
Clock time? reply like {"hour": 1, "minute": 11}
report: {"hour": 10, "minute": 55}
